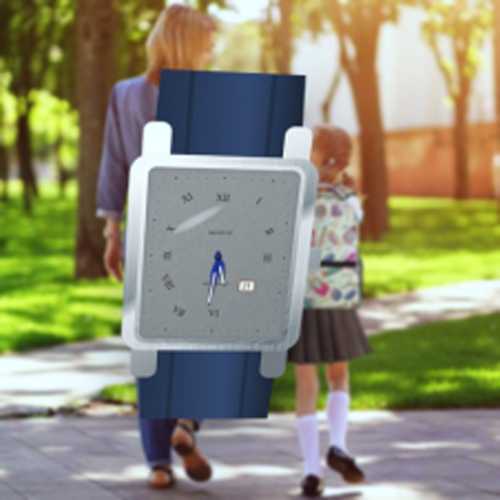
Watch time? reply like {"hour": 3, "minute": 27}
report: {"hour": 5, "minute": 31}
